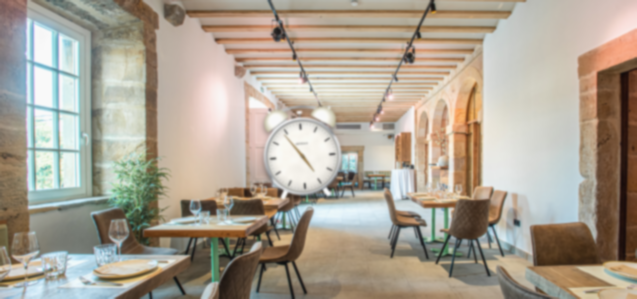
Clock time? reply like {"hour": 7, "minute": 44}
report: {"hour": 4, "minute": 54}
